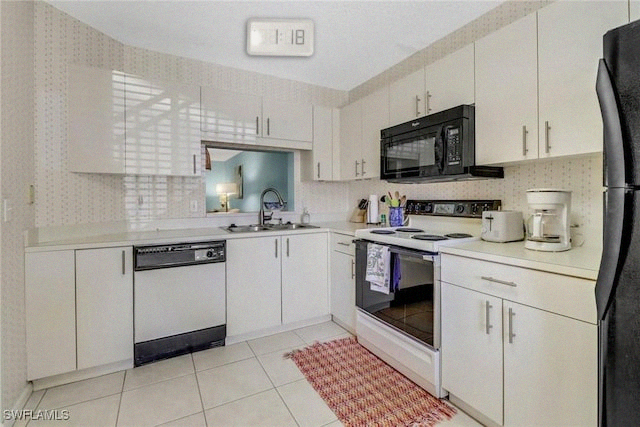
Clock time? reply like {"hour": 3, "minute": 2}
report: {"hour": 1, "minute": 18}
